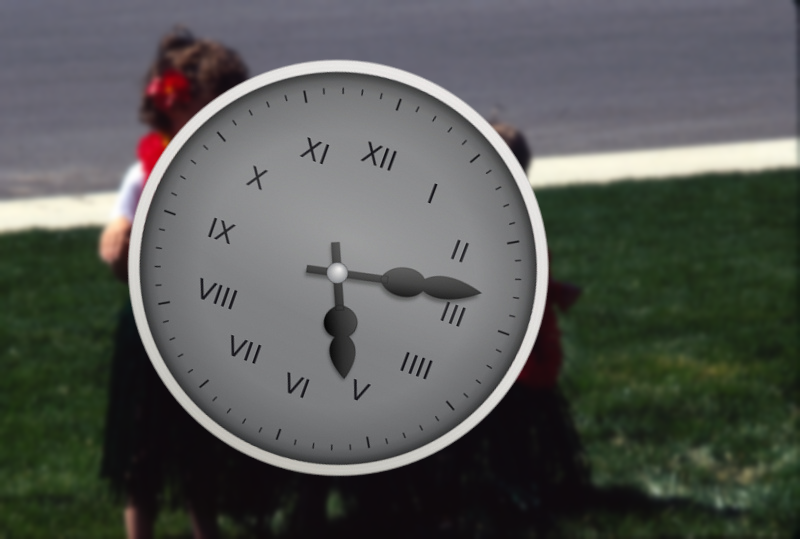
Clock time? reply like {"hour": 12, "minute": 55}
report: {"hour": 5, "minute": 13}
